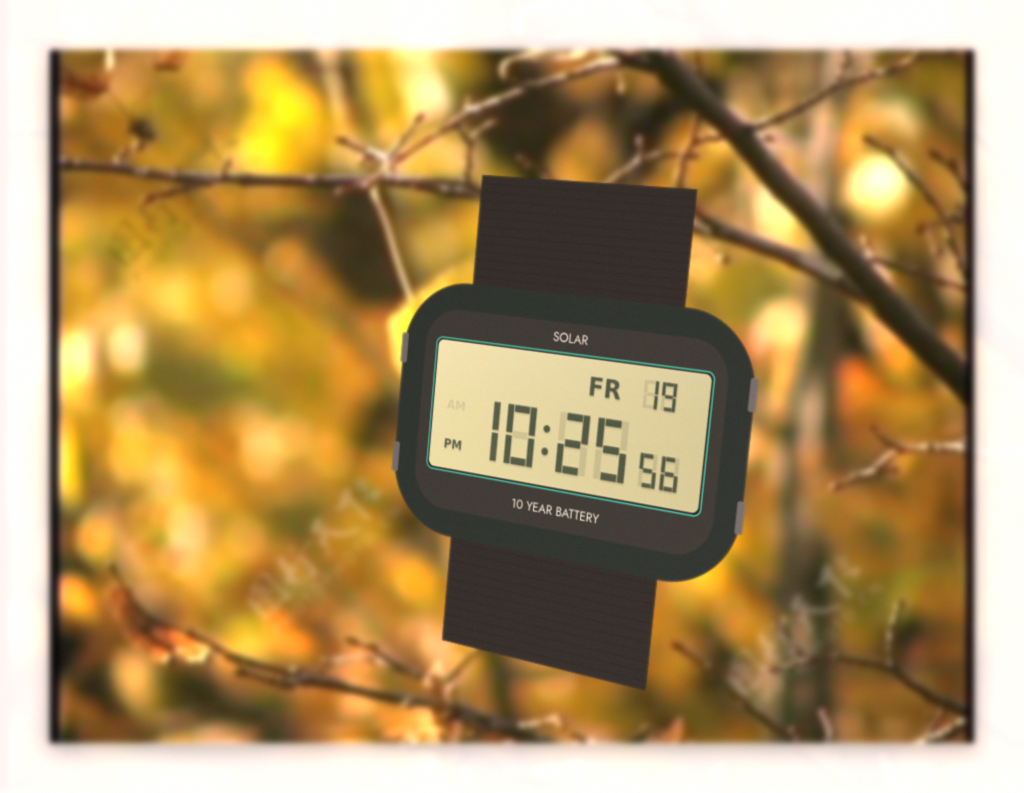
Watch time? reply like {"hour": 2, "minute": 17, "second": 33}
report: {"hour": 10, "minute": 25, "second": 56}
